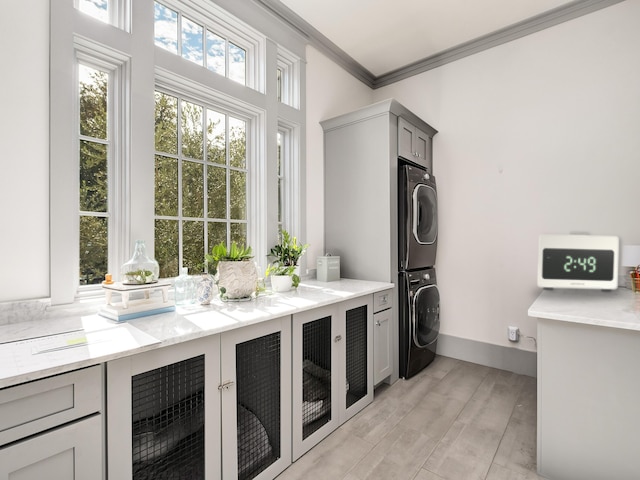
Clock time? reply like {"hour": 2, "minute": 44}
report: {"hour": 2, "minute": 49}
